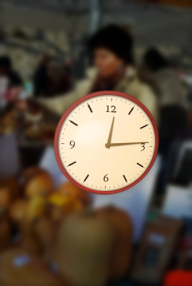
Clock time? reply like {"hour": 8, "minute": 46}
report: {"hour": 12, "minute": 14}
